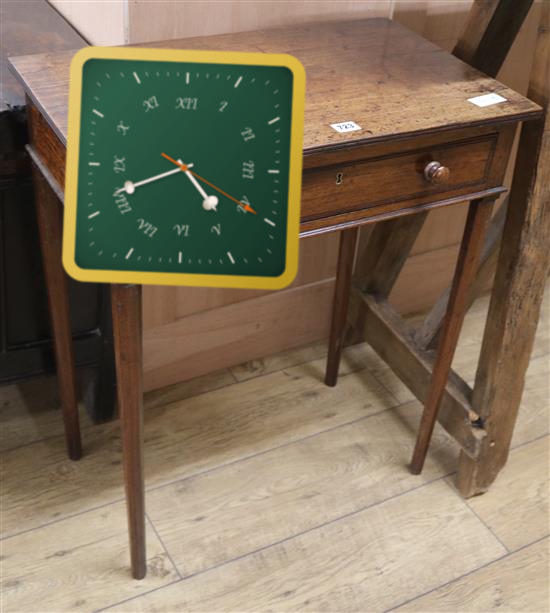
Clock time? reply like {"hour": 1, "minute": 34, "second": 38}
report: {"hour": 4, "minute": 41, "second": 20}
